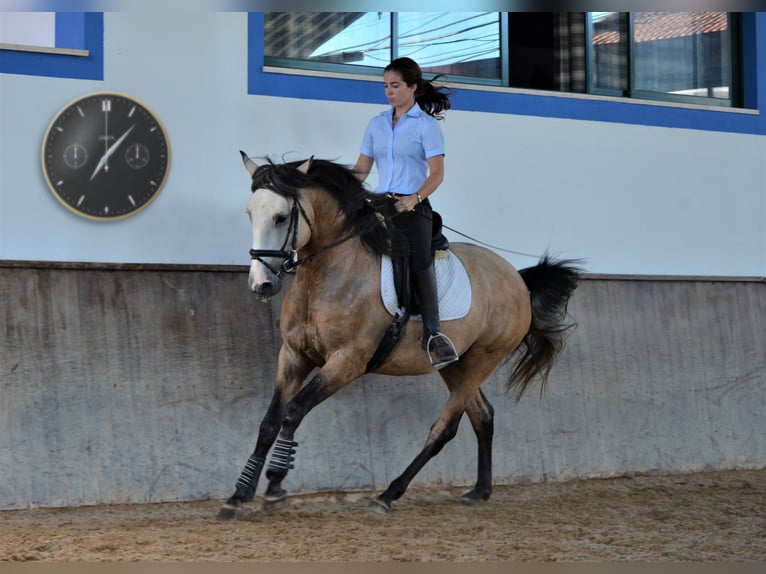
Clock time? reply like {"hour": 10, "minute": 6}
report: {"hour": 7, "minute": 7}
